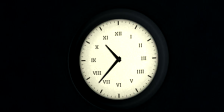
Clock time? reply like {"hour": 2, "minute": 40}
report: {"hour": 10, "minute": 37}
